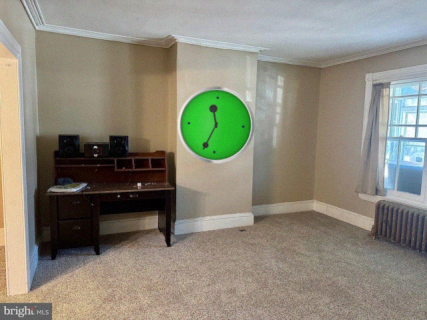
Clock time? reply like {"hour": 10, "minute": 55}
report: {"hour": 11, "minute": 34}
